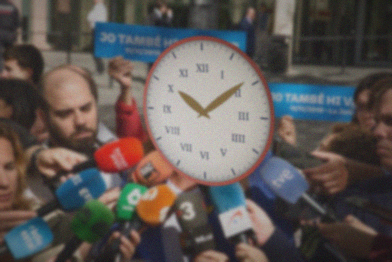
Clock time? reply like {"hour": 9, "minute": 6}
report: {"hour": 10, "minute": 9}
